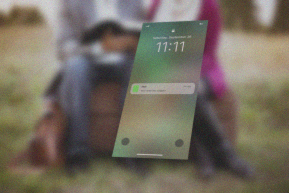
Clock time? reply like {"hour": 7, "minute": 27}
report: {"hour": 11, "minute": 11}
